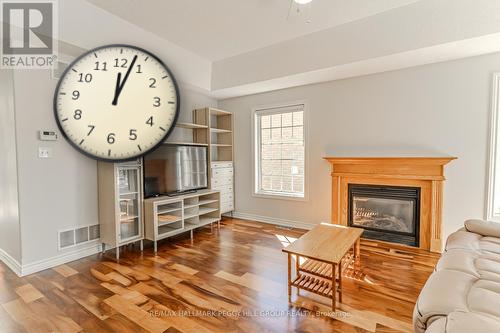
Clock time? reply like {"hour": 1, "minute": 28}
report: {"hour": 12, "minute": 3}
